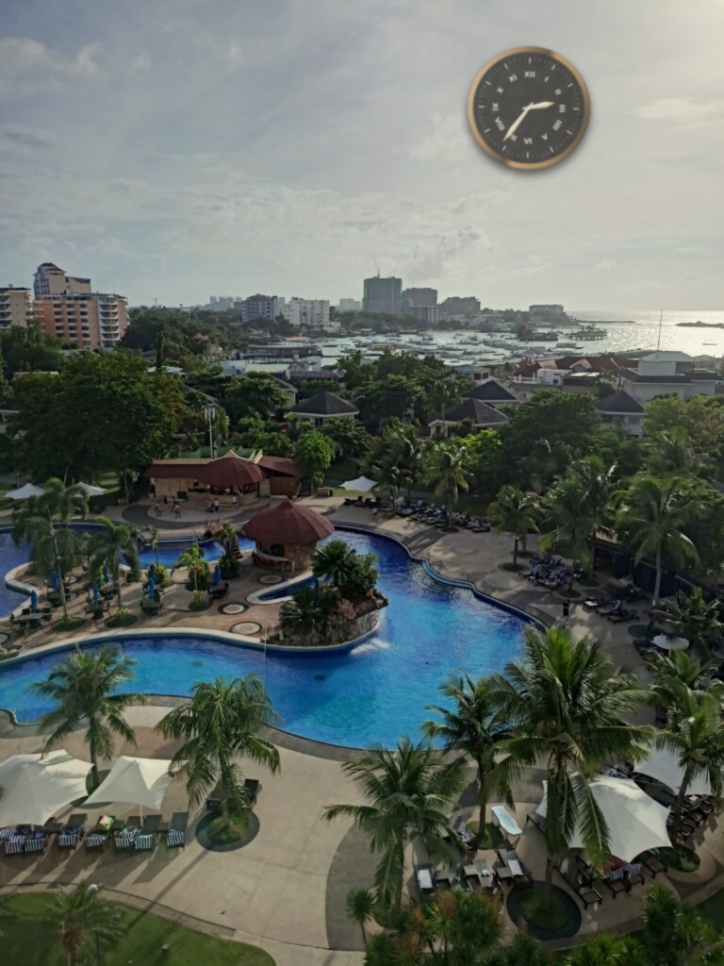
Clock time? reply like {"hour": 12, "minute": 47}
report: {"hour": 2, "minute": 36}
